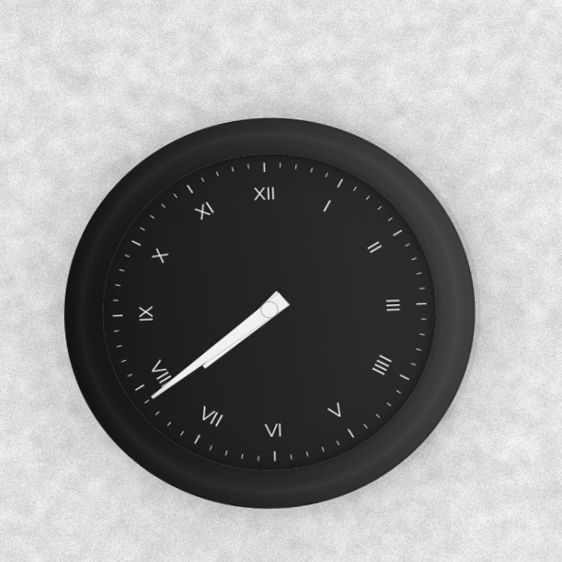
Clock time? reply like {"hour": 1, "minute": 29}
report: {"hour": 7, "minute": 39}
